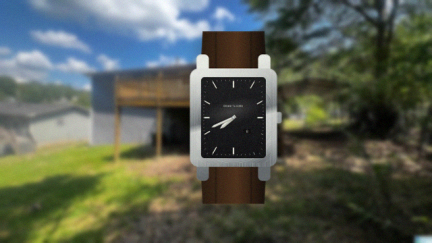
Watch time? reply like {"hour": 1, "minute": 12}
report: {"hour": 7, "minute": 41}
